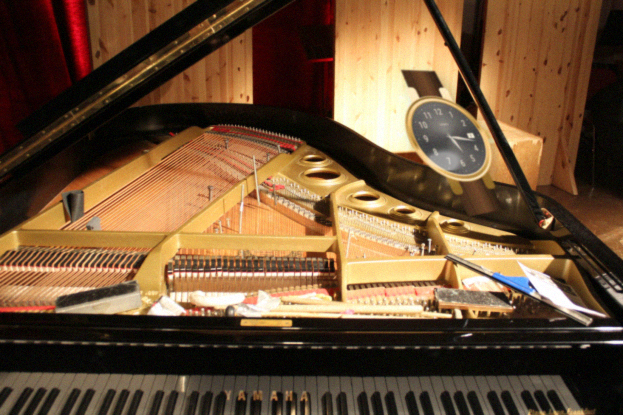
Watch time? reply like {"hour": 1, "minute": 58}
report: {"hour": 5, "minute": 17}
